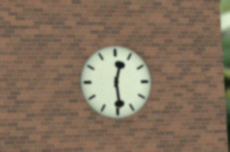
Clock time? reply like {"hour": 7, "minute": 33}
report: {"hour": 12, "minute": 29}
